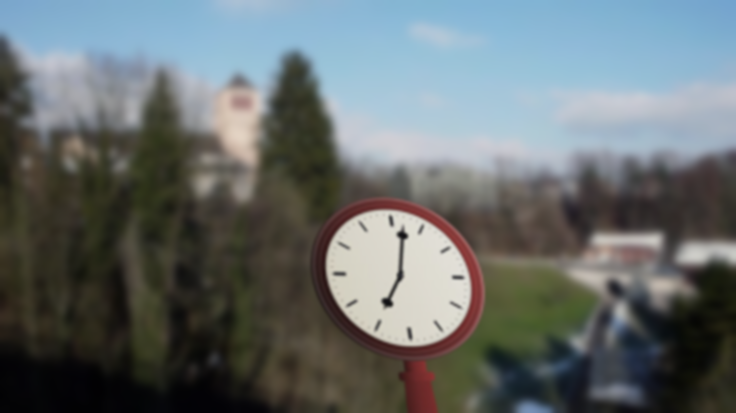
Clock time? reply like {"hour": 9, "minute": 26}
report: {"hour": 7, "minute": 2}
